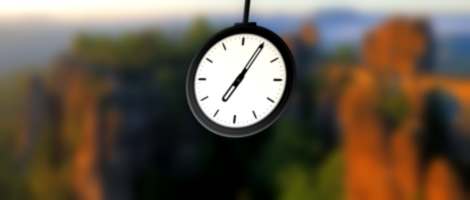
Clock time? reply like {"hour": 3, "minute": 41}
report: {"hour": 7, "minute": 5}
